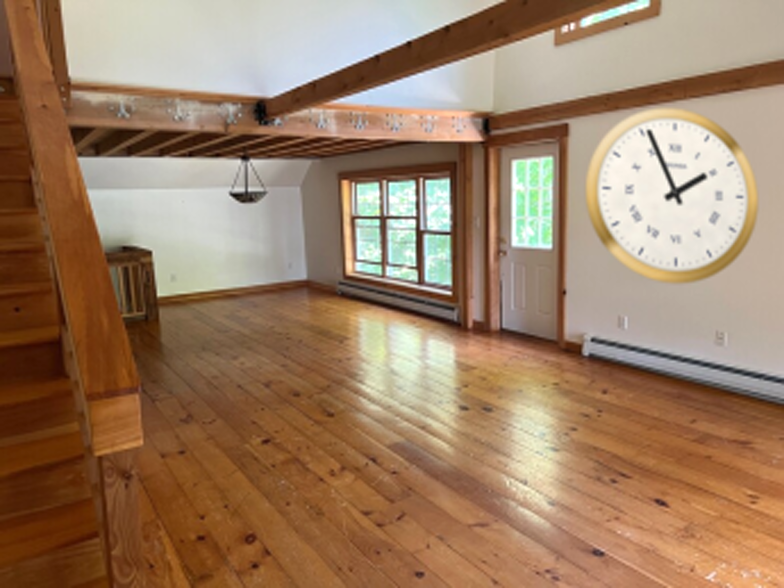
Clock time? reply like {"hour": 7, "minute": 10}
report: {"hour": 1, "minute": 56}
